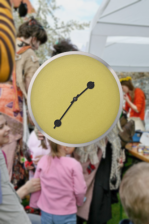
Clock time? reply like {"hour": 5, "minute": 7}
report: {"hour": 1, "minute": 36}
